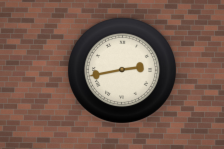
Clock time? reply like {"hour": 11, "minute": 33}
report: {"hour": 2, "minute": 43}
